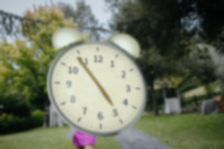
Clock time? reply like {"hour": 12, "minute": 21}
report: {"hour": 4, "minute": 54}
